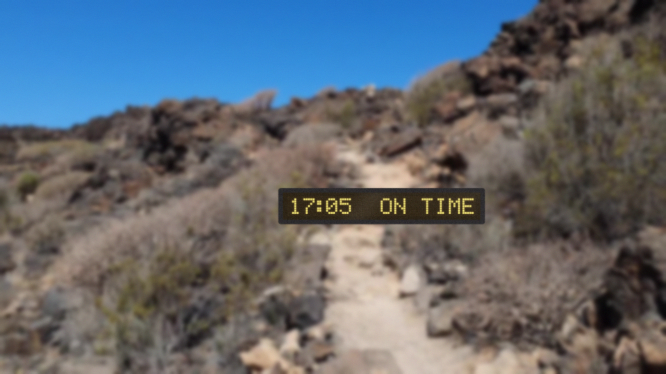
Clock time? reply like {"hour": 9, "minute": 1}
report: {"hour": 17, "minute": 5}
